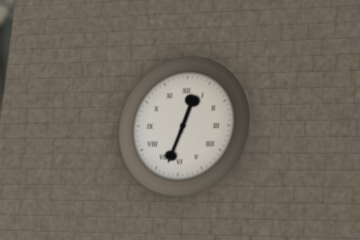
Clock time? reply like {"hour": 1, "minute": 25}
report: {"hour": 12, "minute": 33}
